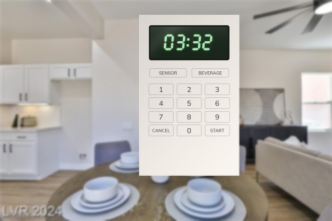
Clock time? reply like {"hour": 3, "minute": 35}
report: {"hour": 3, "minute": 32}
